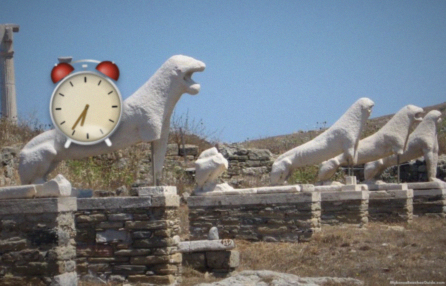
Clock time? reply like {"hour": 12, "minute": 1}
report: {"hour": 6, "minute": 36}
